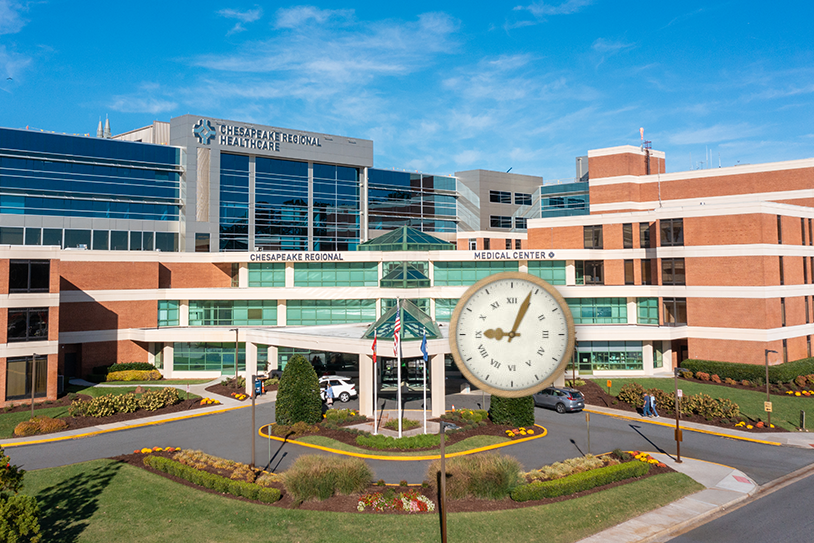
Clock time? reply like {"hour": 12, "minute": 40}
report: {"hour": 9, "minute": 4}
